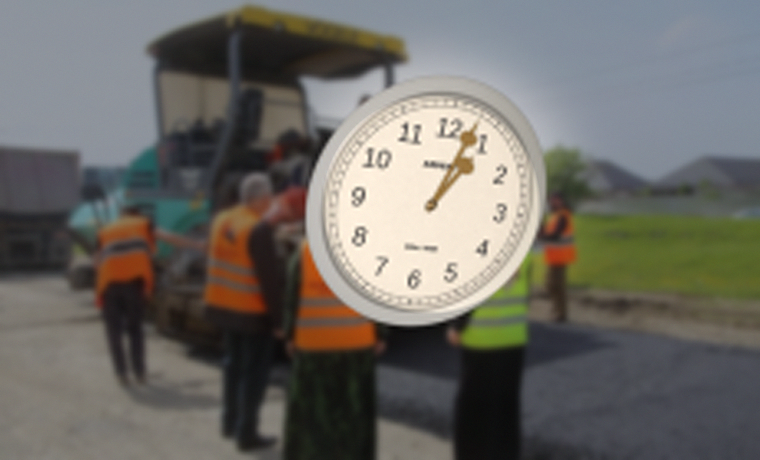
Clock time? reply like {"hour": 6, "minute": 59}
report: {"hour": 1, "minute": 3}
